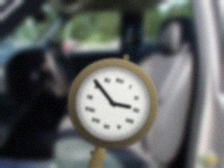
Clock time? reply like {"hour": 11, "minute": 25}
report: {"hour": 2, "minute": 51}
